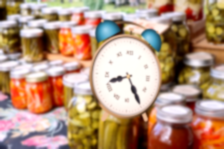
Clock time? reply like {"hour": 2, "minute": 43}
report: {"hour": 8, "minute": 25}
